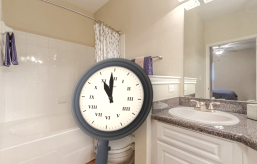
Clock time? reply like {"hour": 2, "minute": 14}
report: {"hour": 10, "minute": 59}
